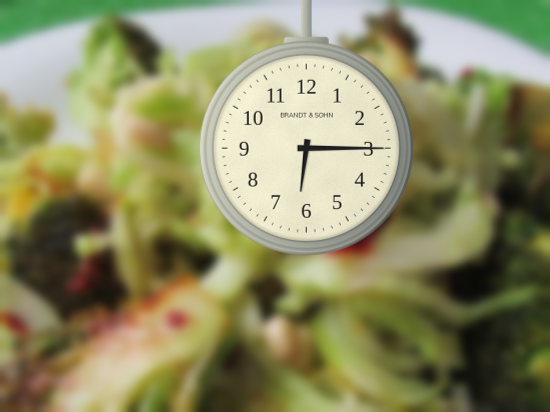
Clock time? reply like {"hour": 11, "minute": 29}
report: {"hour": 6, "minute": 15}
